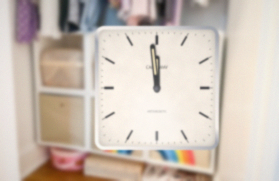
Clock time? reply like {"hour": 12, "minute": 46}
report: {"hour": 11, "minute": 59}
